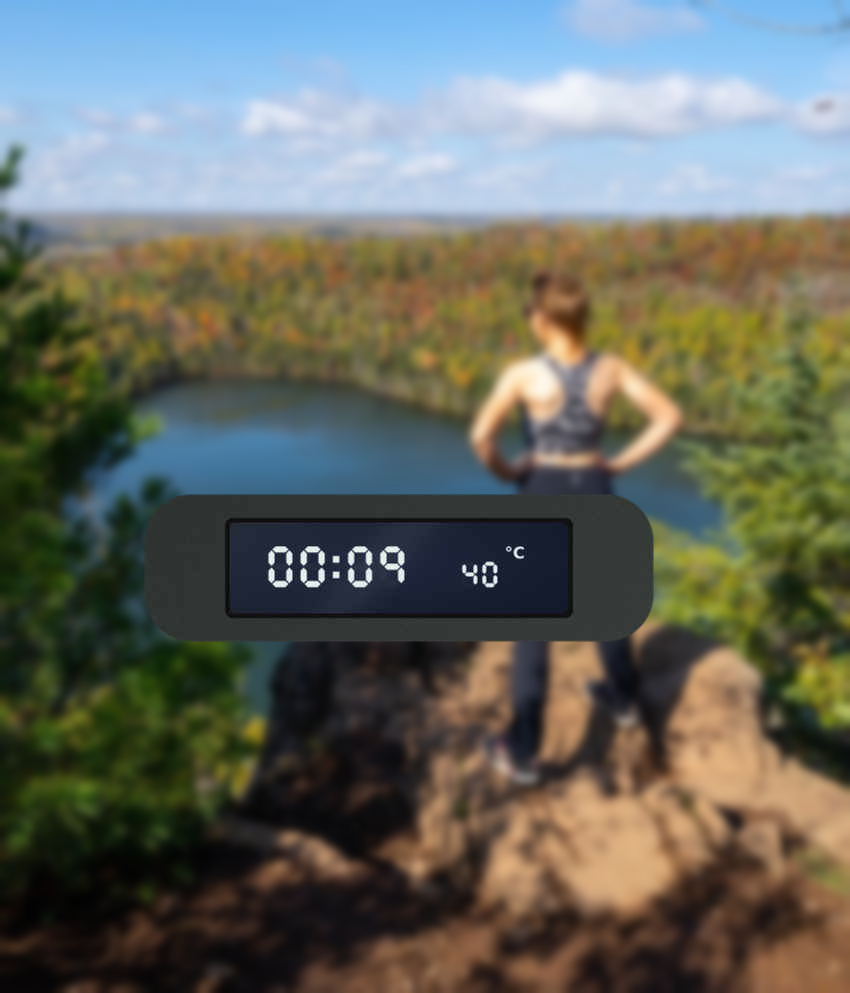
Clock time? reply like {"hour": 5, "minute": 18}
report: {"hour": 0, "minute": 9}
